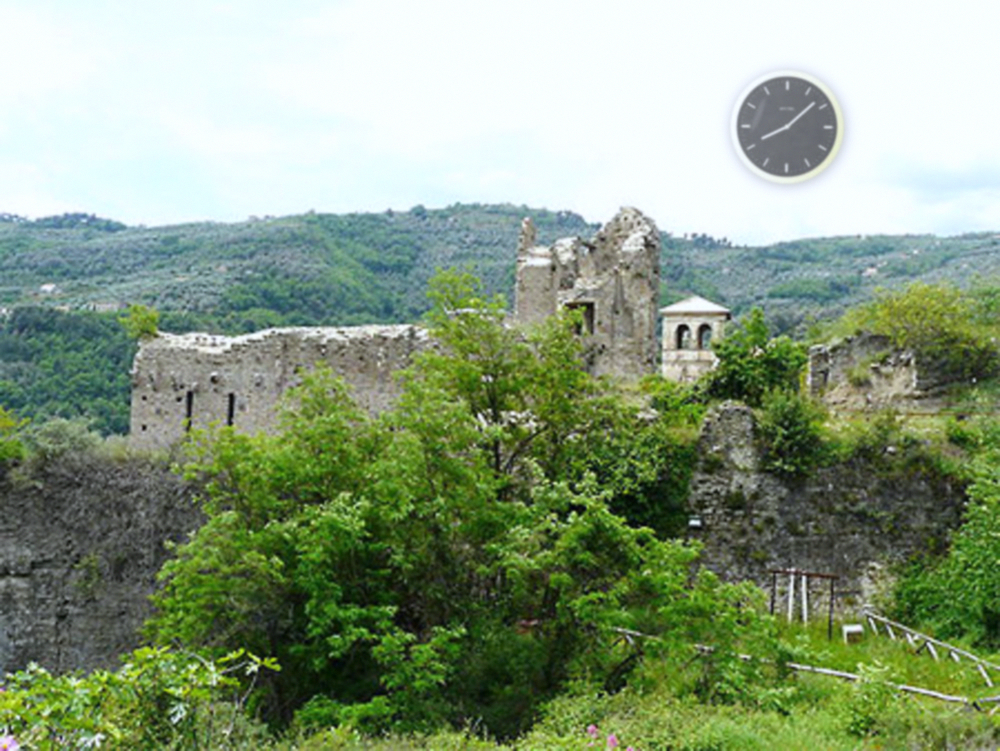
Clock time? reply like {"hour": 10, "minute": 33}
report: {"hour": 8, "minute": 8}
